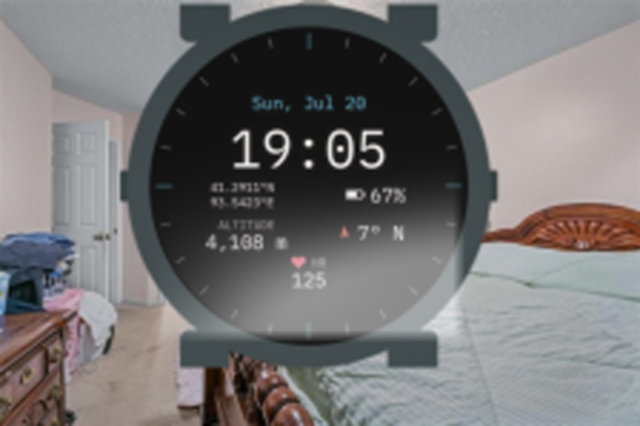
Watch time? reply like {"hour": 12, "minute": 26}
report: {"hour": 19, "minute": 5}
